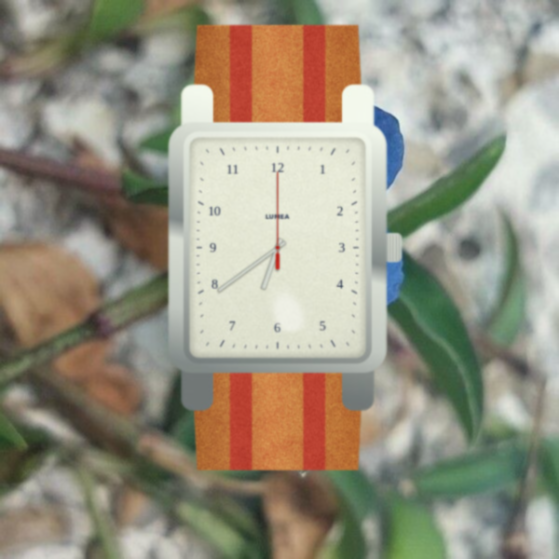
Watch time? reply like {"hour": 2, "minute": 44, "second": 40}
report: {"hour": 6, "minute": 39, "second": 0}
